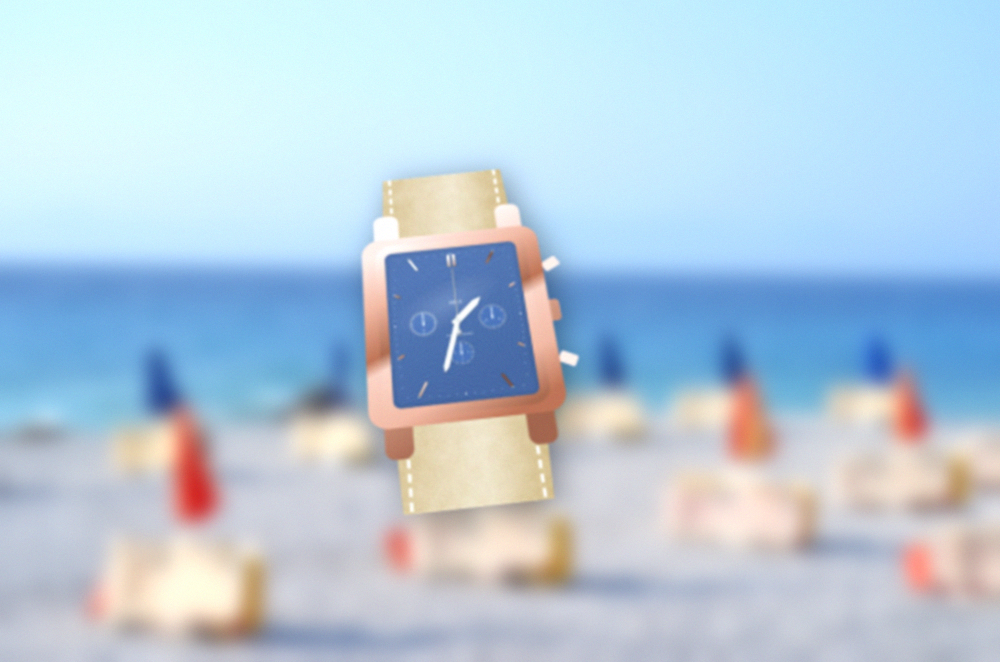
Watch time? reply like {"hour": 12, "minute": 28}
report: {"hour": 1, "minute": 33}
